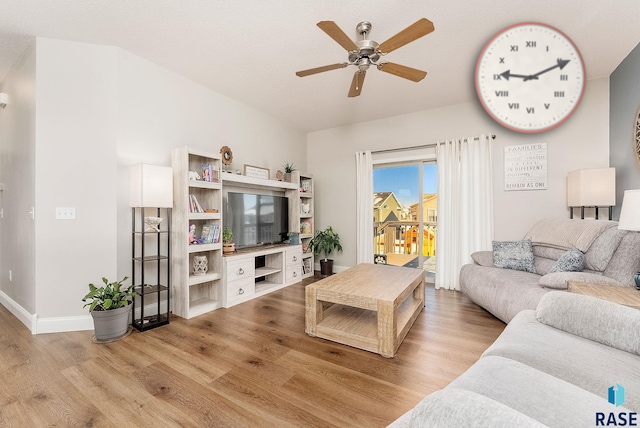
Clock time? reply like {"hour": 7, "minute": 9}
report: {"hour": 9, "minute": 11}
